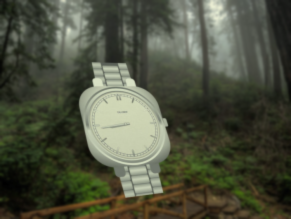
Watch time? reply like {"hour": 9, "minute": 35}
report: {"hour": 8, "minute": 44}
